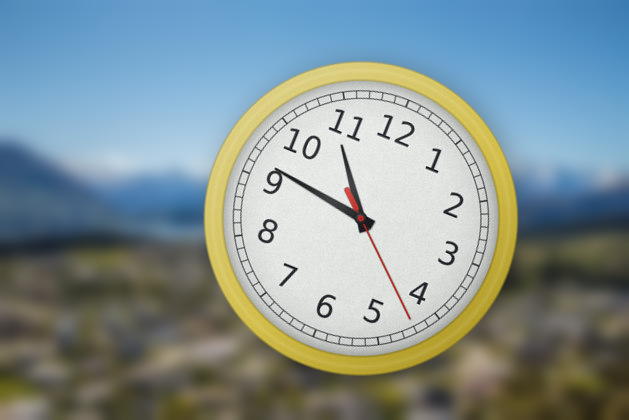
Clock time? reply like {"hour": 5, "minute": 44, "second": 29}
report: {"hour": 10, "minute": 46, "second": 22}
